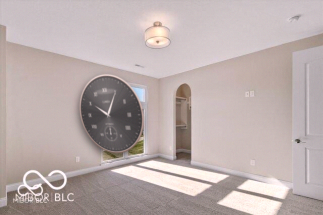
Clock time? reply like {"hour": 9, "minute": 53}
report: {"hour": 10, "minute": 5}
